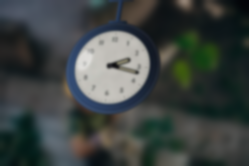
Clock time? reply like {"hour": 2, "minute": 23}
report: {"hour": 2, "minute": 17}
